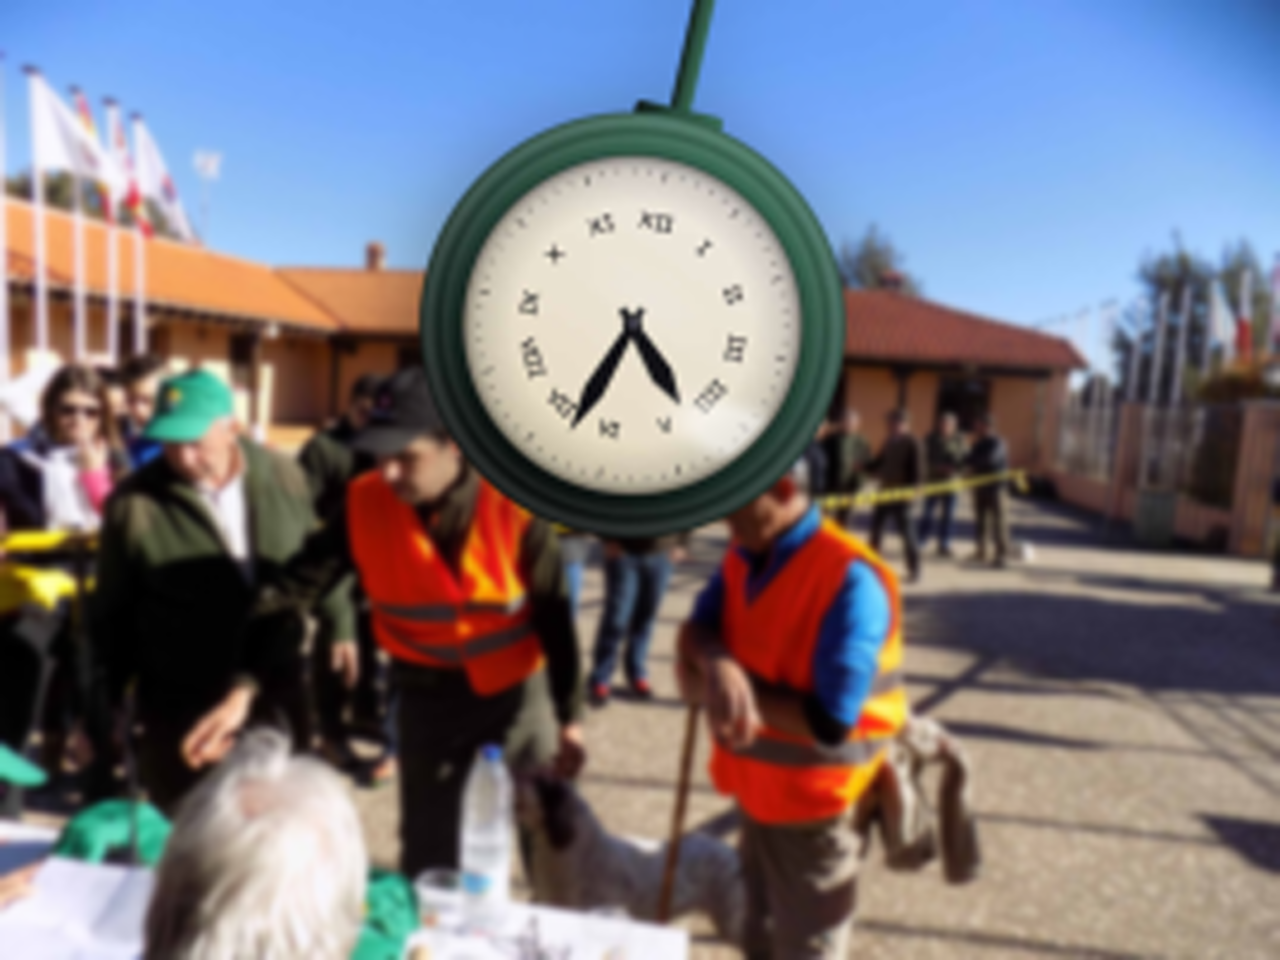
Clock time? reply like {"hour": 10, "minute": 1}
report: {"hour": 4, "minute": 33}
